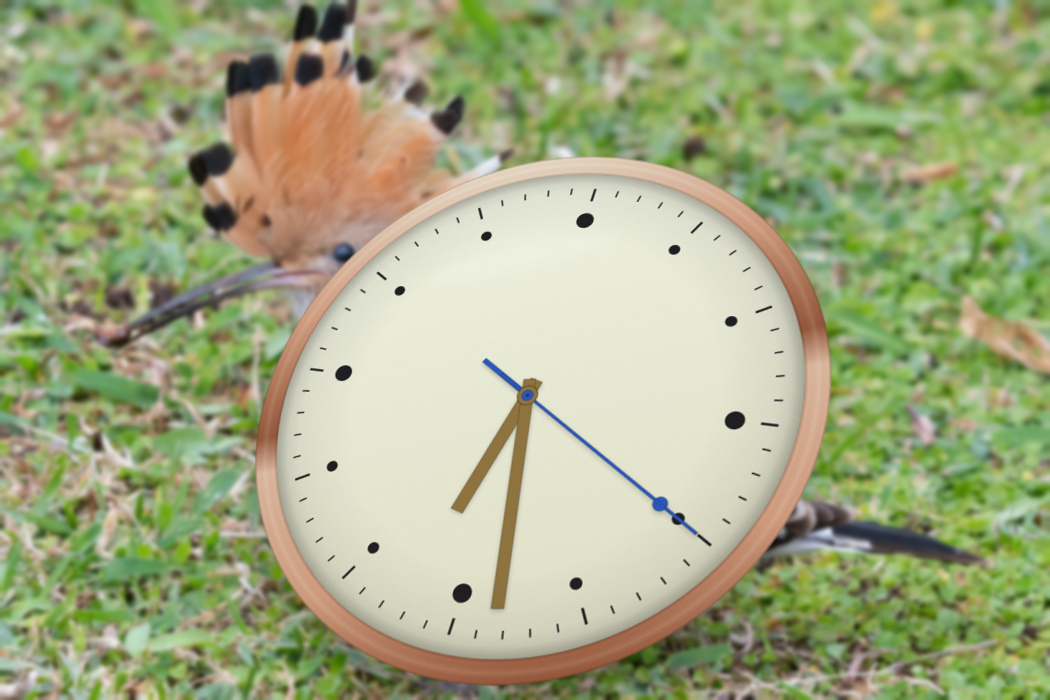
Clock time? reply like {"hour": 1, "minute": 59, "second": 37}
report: {"hour": 6, "minute": 28, "second": 20}
